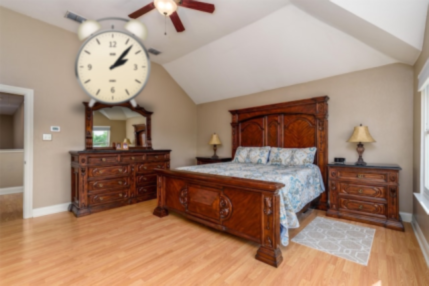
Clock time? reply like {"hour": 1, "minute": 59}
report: {"hour": 2, "minute": 7}
